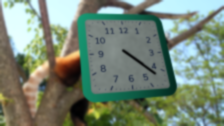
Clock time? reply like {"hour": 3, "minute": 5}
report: {"hour": 4, "minute": 22}
